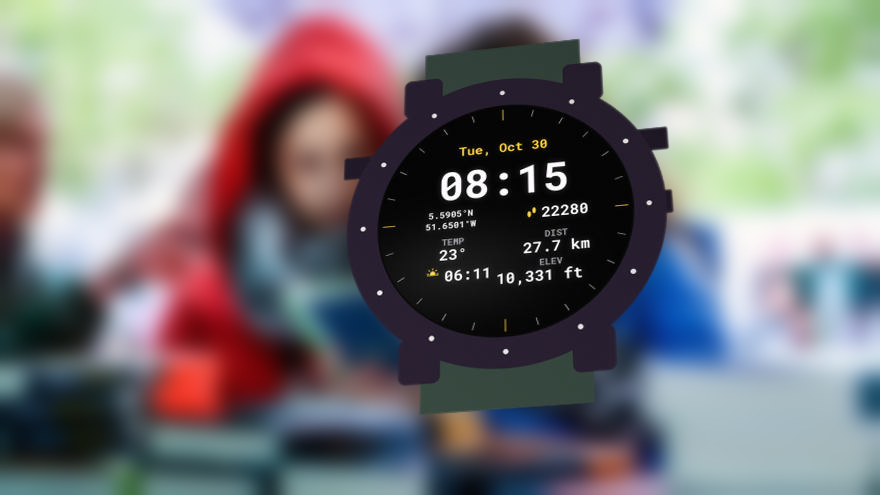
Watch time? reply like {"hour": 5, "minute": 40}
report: {"hour": 8, "minute": 15}
